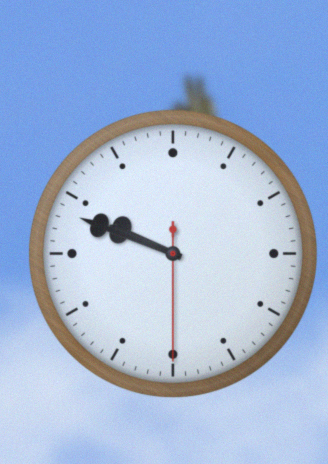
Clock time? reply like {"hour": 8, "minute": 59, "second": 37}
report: {"hour": 9, "minute": 48, "second": 30}
